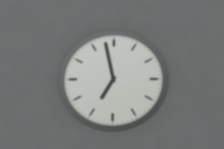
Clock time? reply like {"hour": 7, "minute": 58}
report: {"hour": 6, "minute": 58}
